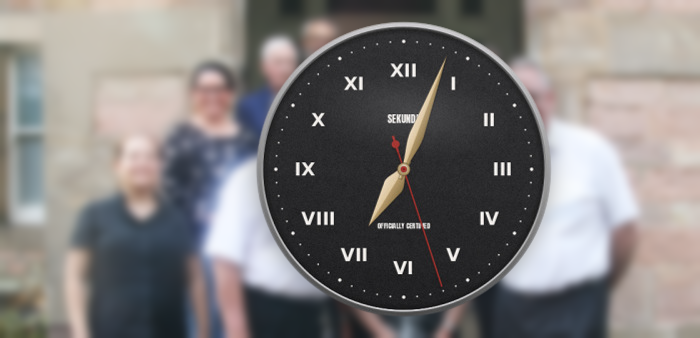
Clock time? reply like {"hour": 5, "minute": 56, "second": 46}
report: {"hour": 7, "minute": 3, "second": 27}
